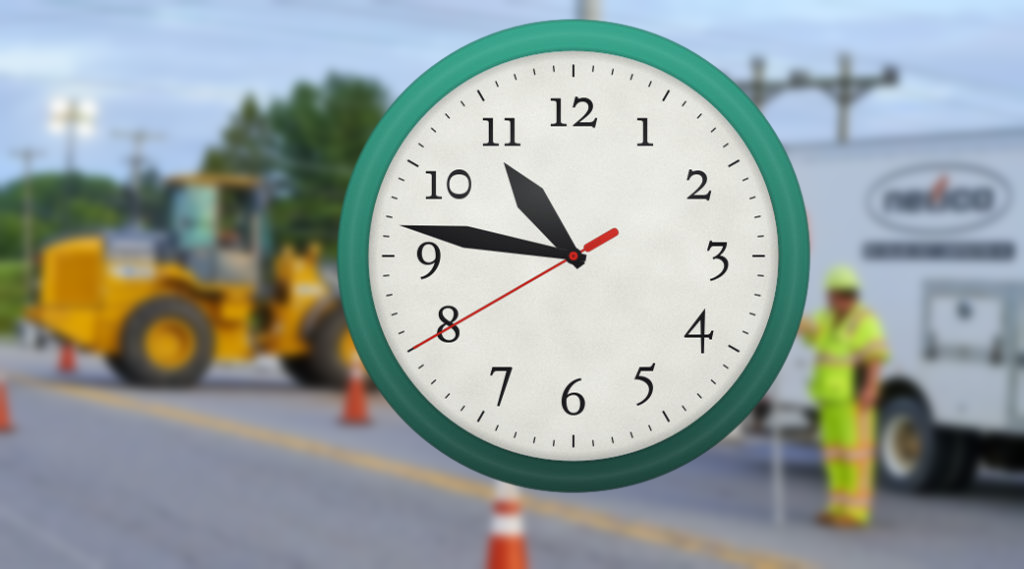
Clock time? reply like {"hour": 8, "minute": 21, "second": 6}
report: {"hour": 10, "minute": 46, "second": 40}
